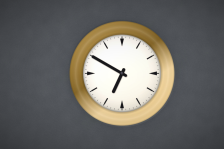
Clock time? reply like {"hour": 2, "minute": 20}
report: {"hour": 6, "minute": 50}
